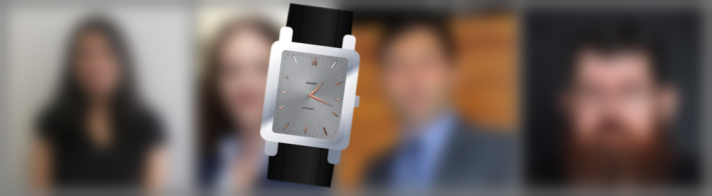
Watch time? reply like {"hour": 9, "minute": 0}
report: {"hour": 1, "minute": 18}
